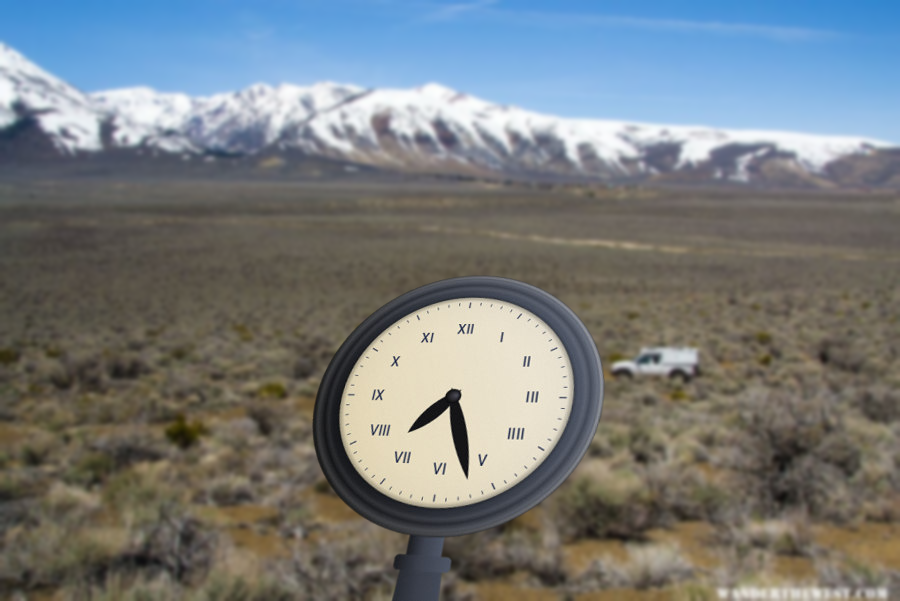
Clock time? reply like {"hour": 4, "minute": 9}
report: {"hour": 7, "minute": 27}
